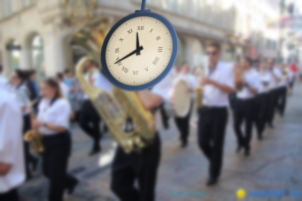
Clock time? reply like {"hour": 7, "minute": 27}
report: {"hour": 11, "minute": 40}
